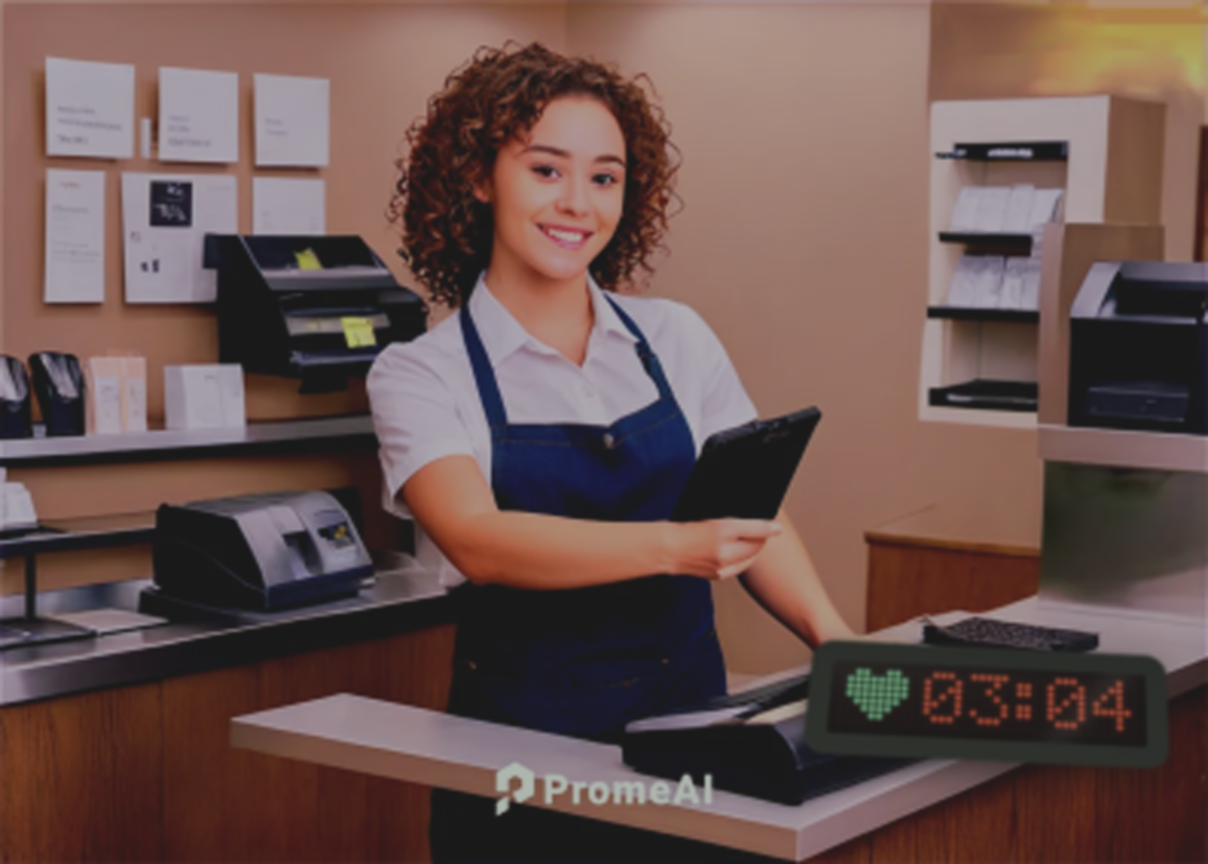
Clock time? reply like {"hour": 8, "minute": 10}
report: {"hour": 3, "minute": 4}
